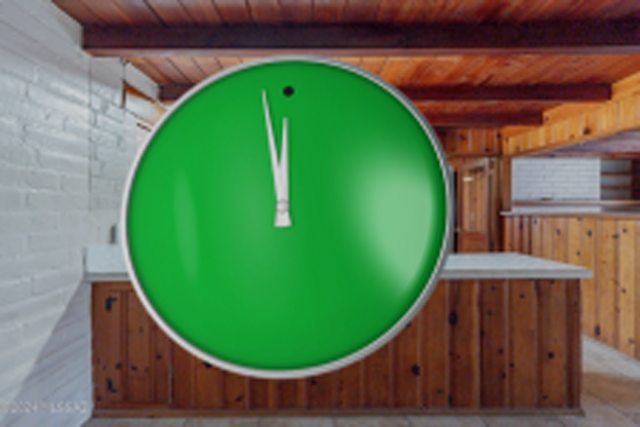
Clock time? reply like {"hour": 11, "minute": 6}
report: {"hour": 11, "minute": 58}
